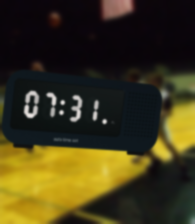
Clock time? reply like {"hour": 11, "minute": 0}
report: {"hour": 7, "minute": 31}
